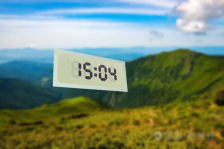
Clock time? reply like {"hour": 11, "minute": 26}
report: {"hour": 15, "minute": 4}
